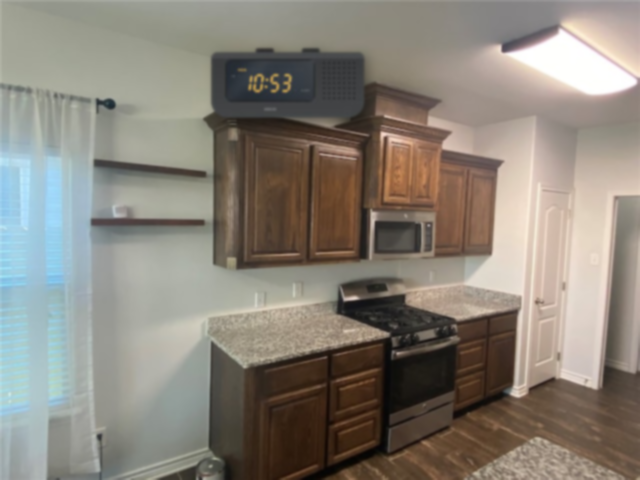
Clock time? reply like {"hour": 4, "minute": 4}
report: {"hour": 10, "minute": 53}
